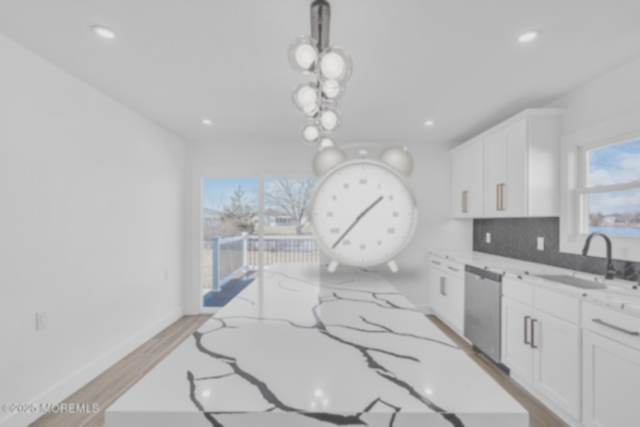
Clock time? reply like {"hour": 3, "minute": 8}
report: {"hour": 1, "minute": 37}
